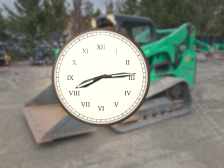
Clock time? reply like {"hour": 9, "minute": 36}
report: {"hour": 8, "minute": 14}
